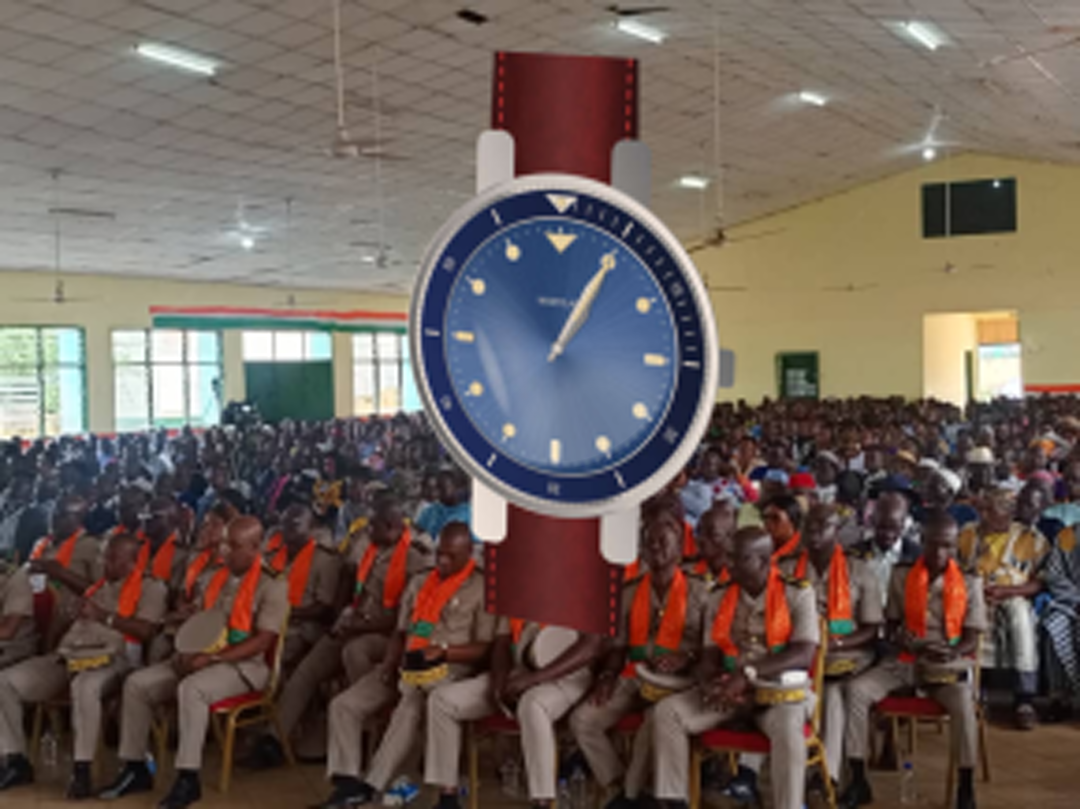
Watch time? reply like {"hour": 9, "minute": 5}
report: {"hour": 1, "minute": 5}
